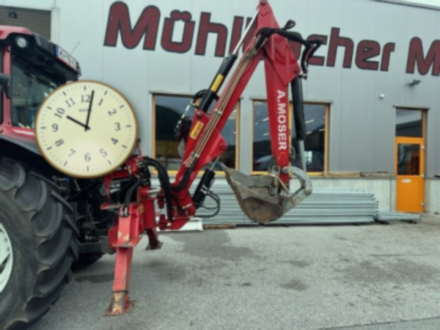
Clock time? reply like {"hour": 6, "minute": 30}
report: {"hour": 10, "minute": 2}
